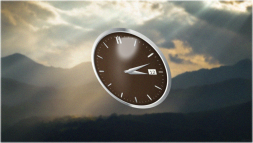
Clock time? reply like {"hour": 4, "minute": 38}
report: {"hour": 3, "minute": 12}
